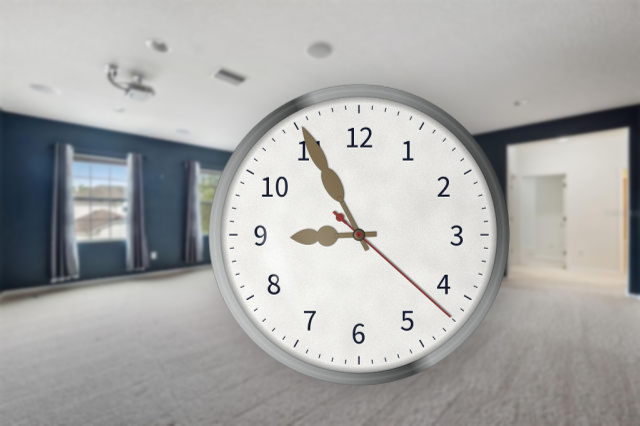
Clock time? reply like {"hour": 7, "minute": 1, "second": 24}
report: {"hour": 8, "minute": 55, "second": 22}
